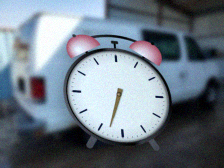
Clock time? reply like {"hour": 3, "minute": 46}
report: {"hour": 6, "minute": 33}
